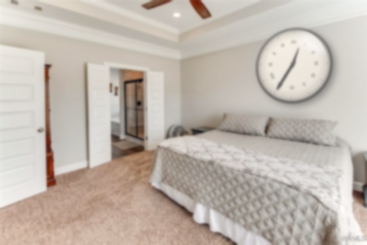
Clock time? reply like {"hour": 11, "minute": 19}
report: {"hour": 12, "minute": 35}
